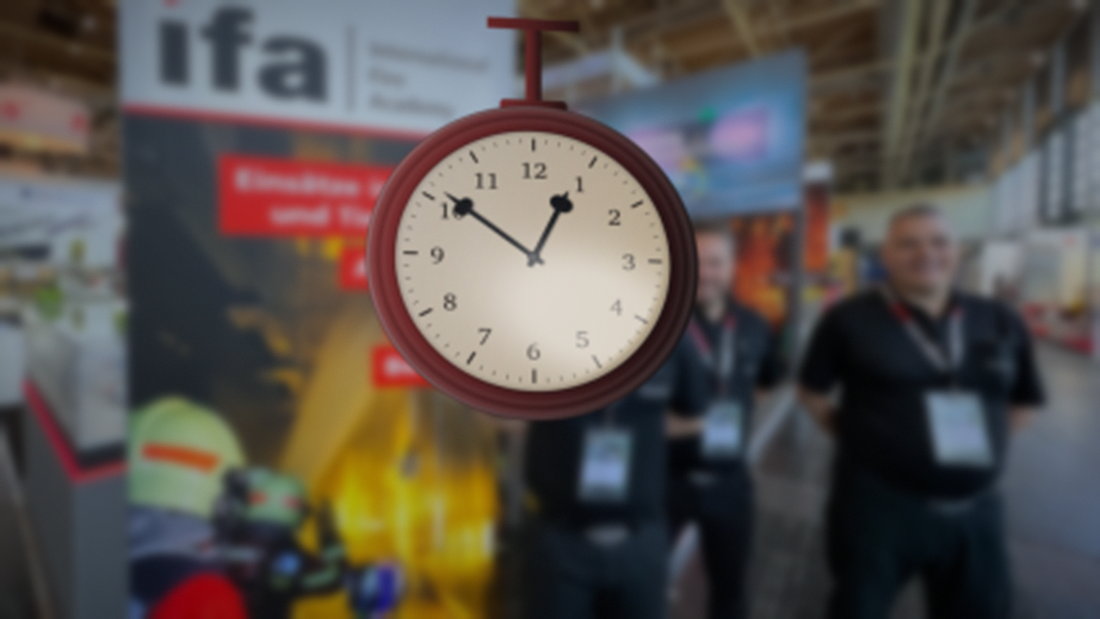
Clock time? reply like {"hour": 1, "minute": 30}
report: {"hour": 12, "minute": 51}
